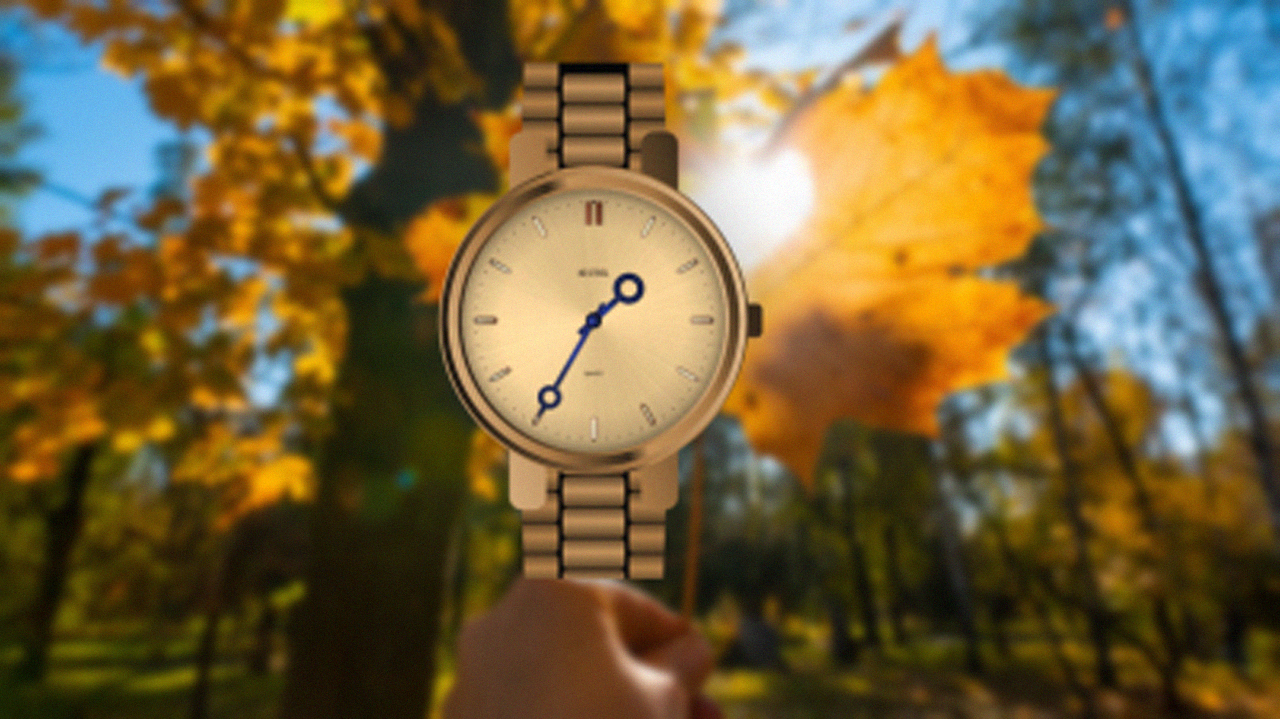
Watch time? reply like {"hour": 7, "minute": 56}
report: {"hour": 1, "minute": 35}
